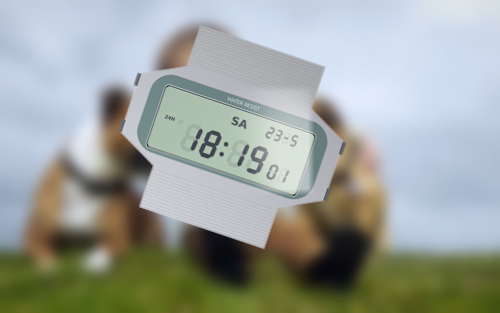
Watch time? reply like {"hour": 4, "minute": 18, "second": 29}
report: {"hour": 18, "minute": 19, "second": 1}
